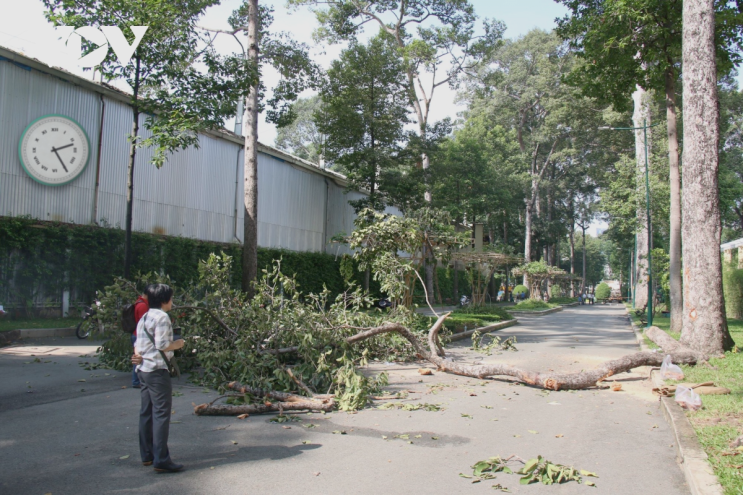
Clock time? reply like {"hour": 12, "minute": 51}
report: {"hour": 2, "minute": 25}
